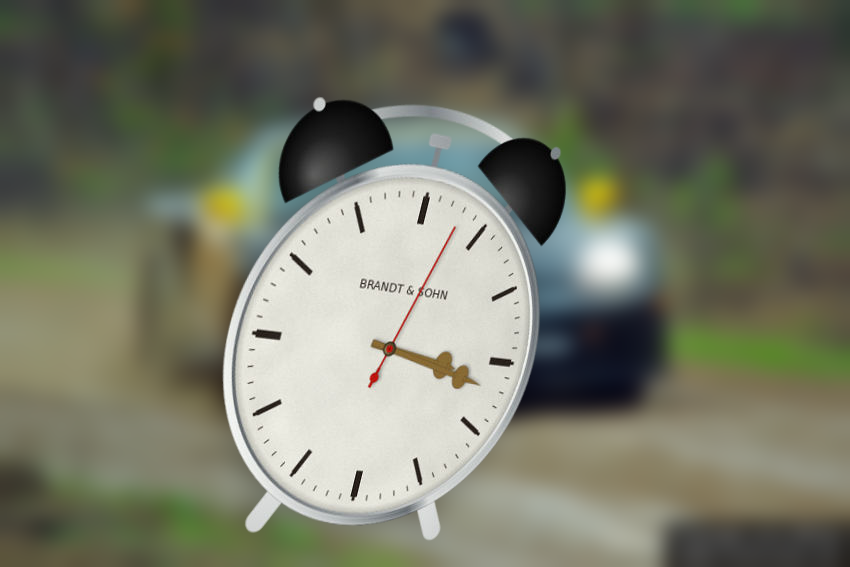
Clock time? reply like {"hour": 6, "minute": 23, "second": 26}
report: {"hour": 3, "minute": 17, "second": 3}
